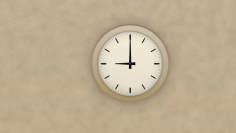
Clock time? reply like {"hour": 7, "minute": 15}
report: {"hour": 9, "minute": 0}
